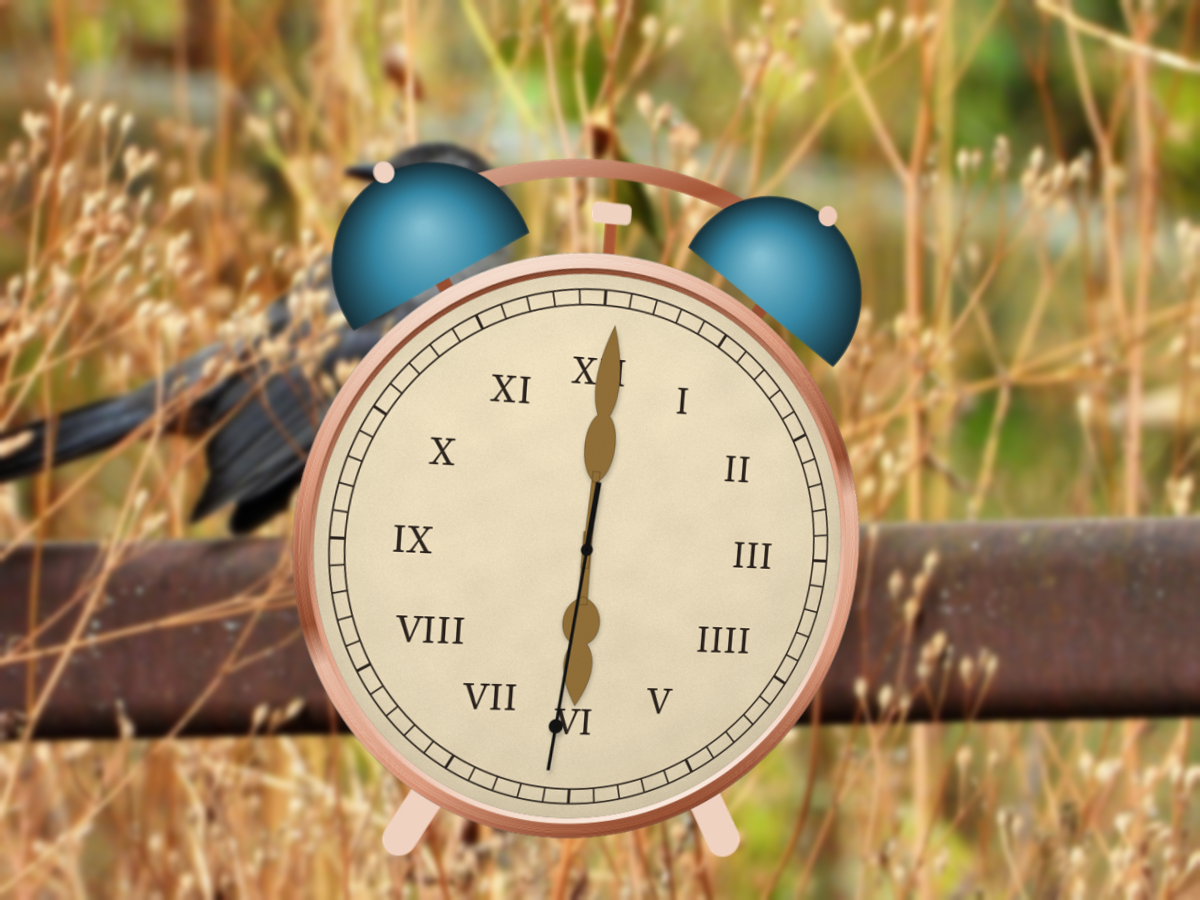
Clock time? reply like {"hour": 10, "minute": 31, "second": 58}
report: {"hour": 6, "minute": 0, "second": 31}
